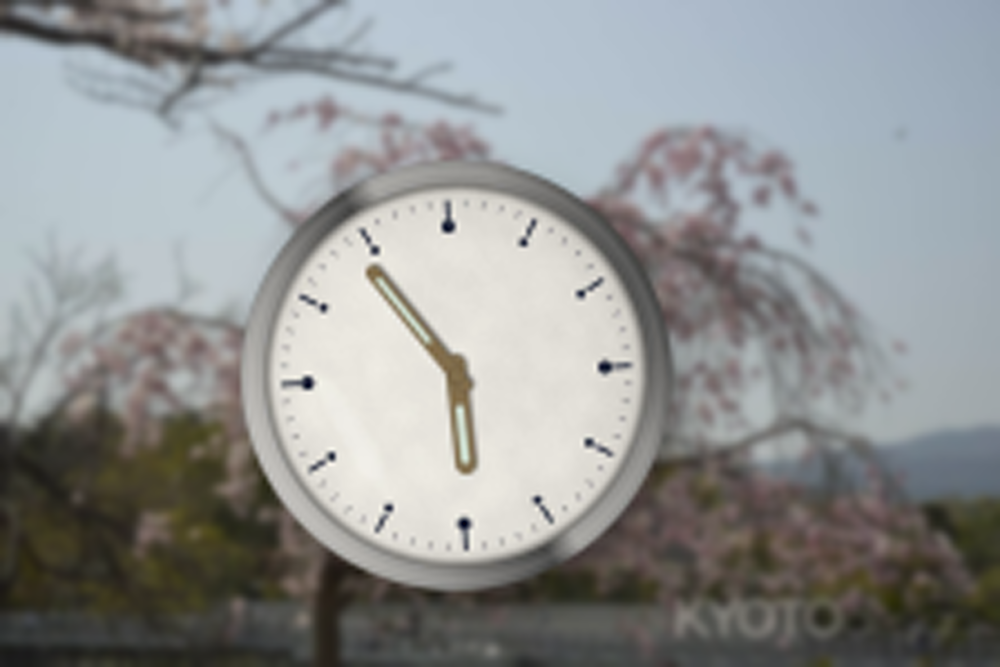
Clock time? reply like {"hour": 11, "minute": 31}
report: {"hour": 5, "minute": 54}
